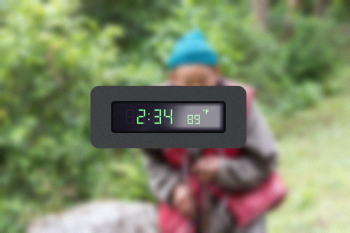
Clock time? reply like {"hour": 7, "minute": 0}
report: {"hour": 2, "minute": 34}
